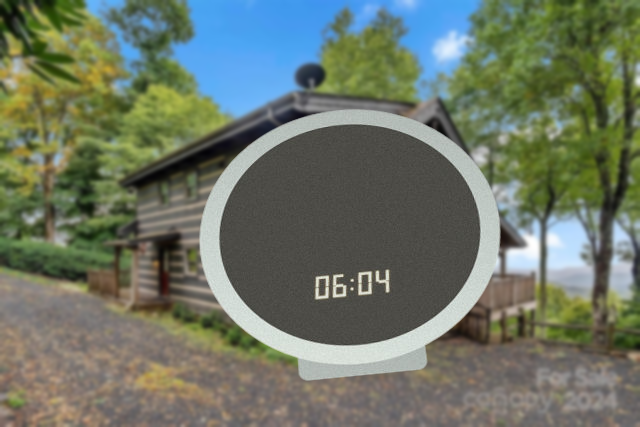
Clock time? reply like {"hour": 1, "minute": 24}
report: {"hour": 6, "minute": 4}
